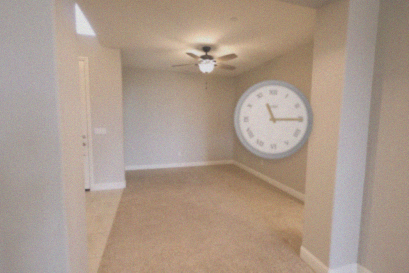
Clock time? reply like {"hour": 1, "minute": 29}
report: {"hour": 11, "minute": 15}
